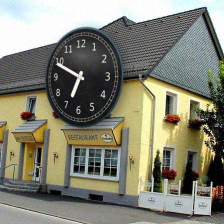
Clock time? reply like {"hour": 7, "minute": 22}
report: {"hour": 6, "minute": 49}
